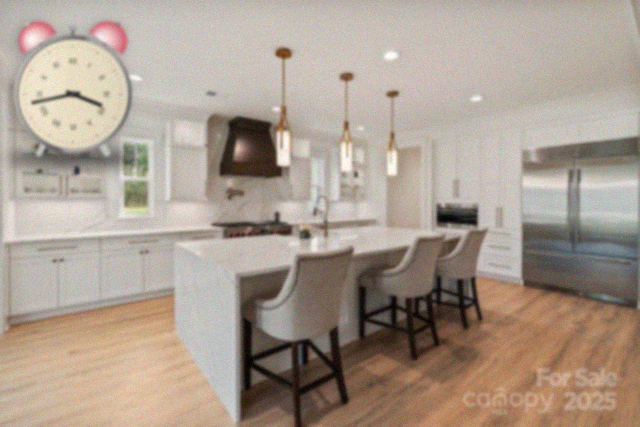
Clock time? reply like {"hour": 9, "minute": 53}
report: {"hour": 3, "minute": 43}
